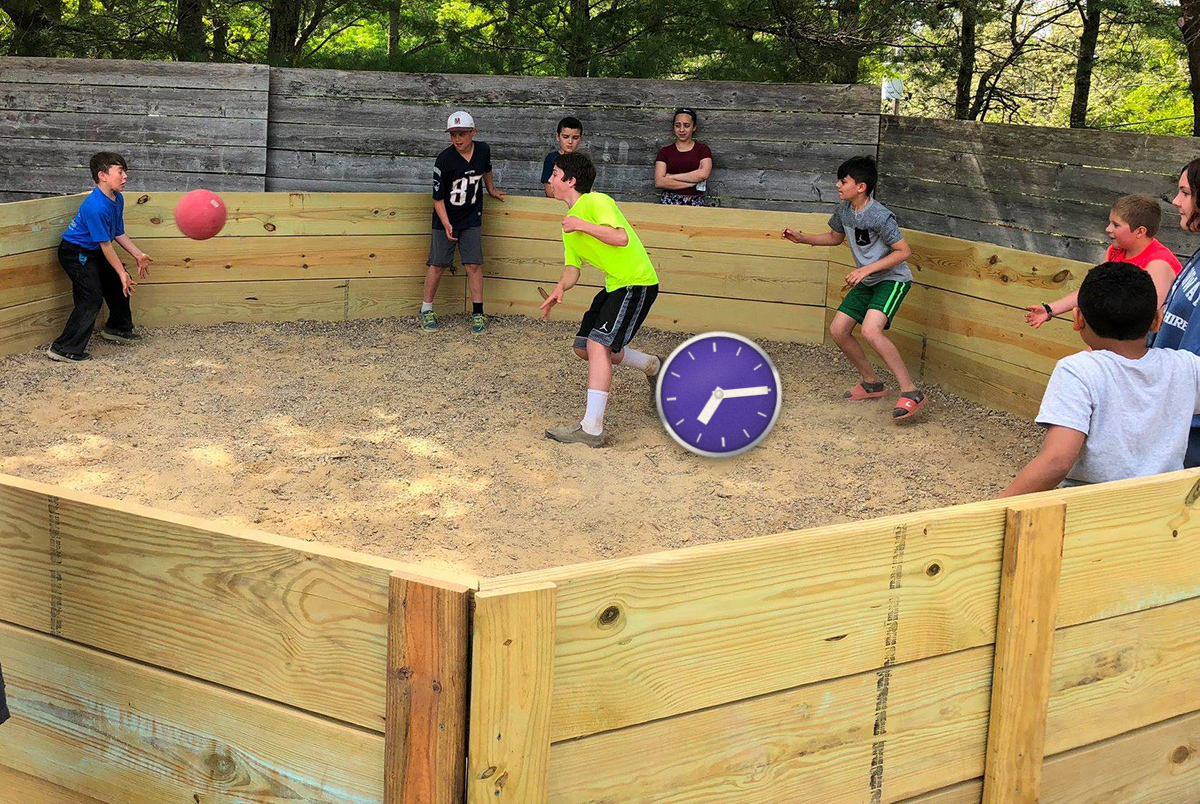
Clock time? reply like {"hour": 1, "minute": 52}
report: {"hour": 7, "minute": 15}
